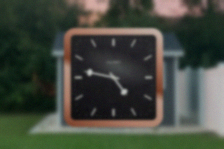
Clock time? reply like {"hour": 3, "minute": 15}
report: {"hour": 4, "minute": 47}
